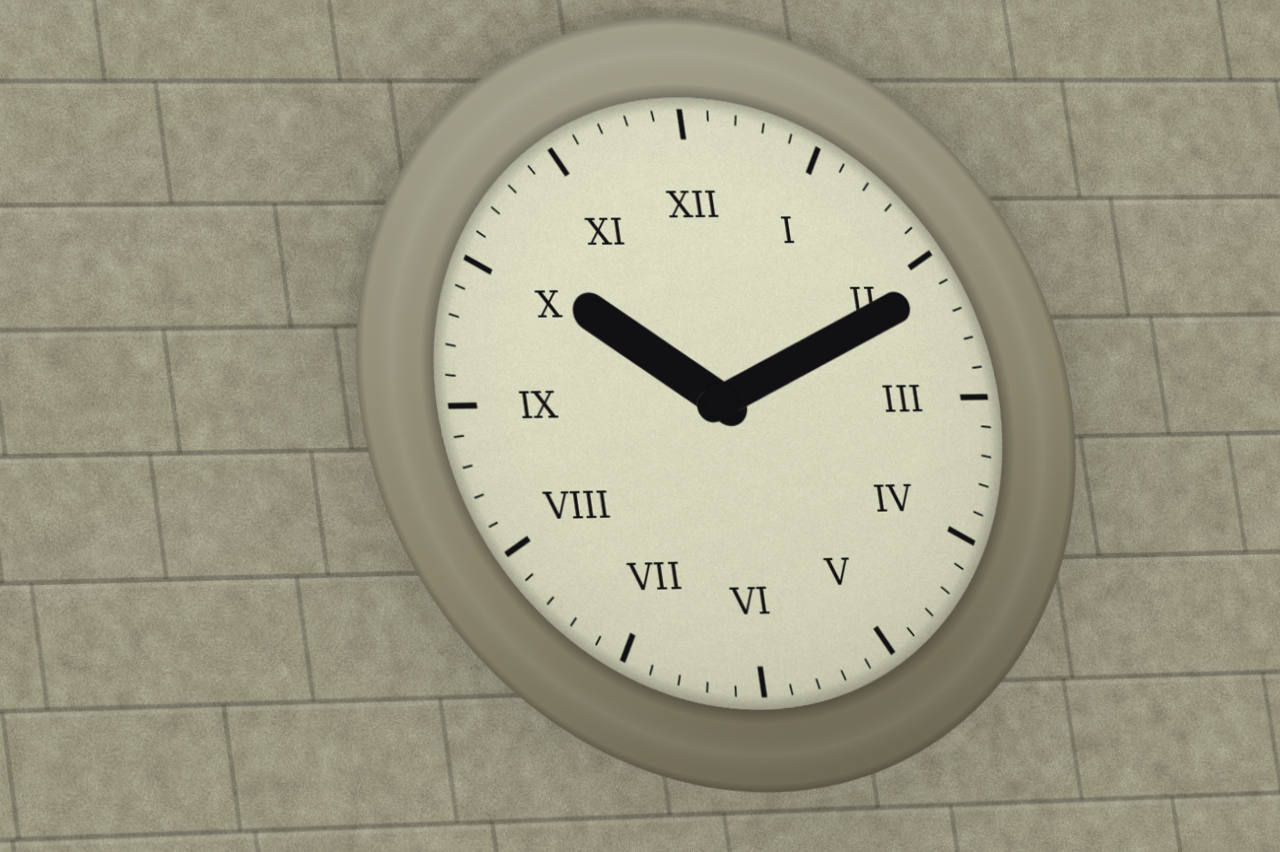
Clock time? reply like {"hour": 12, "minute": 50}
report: {"hour": 10, "minute": 11}
